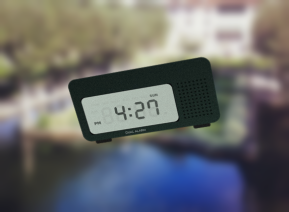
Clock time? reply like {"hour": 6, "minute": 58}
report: {"hour": 4, "minute": 27}
